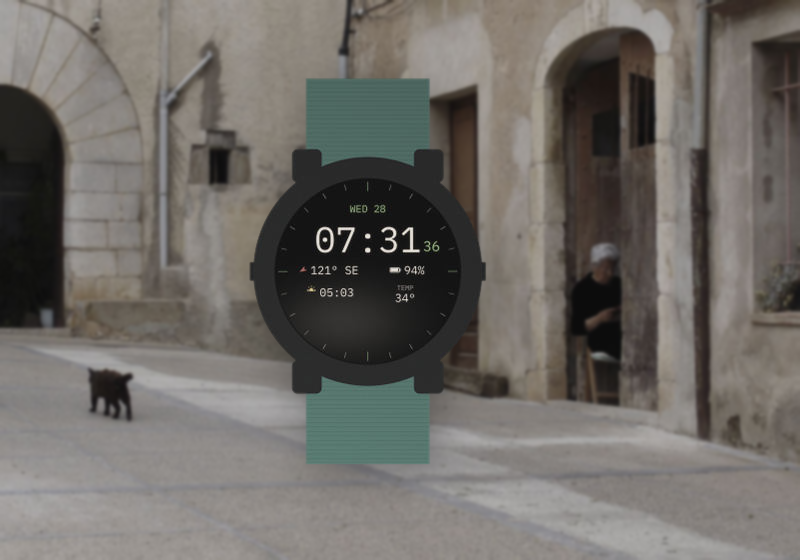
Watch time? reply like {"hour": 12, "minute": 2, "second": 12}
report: {"hour": 7, "minute": 31, "second": 36}
